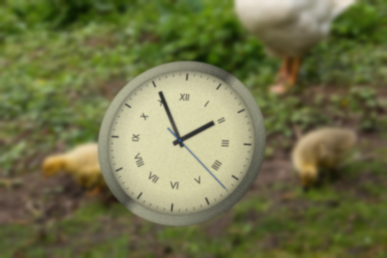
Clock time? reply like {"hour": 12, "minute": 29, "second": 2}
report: {"hour": 1, "minute": 55, "second": 22}
